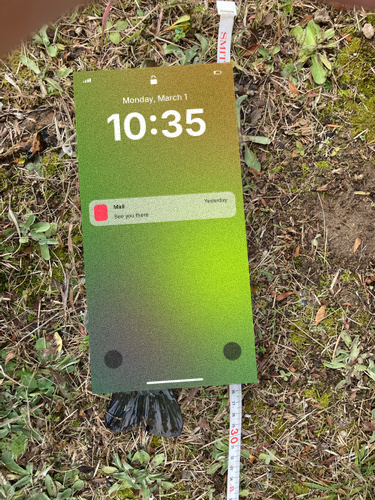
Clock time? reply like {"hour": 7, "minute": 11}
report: {"hour": 10, "minute": 35}
